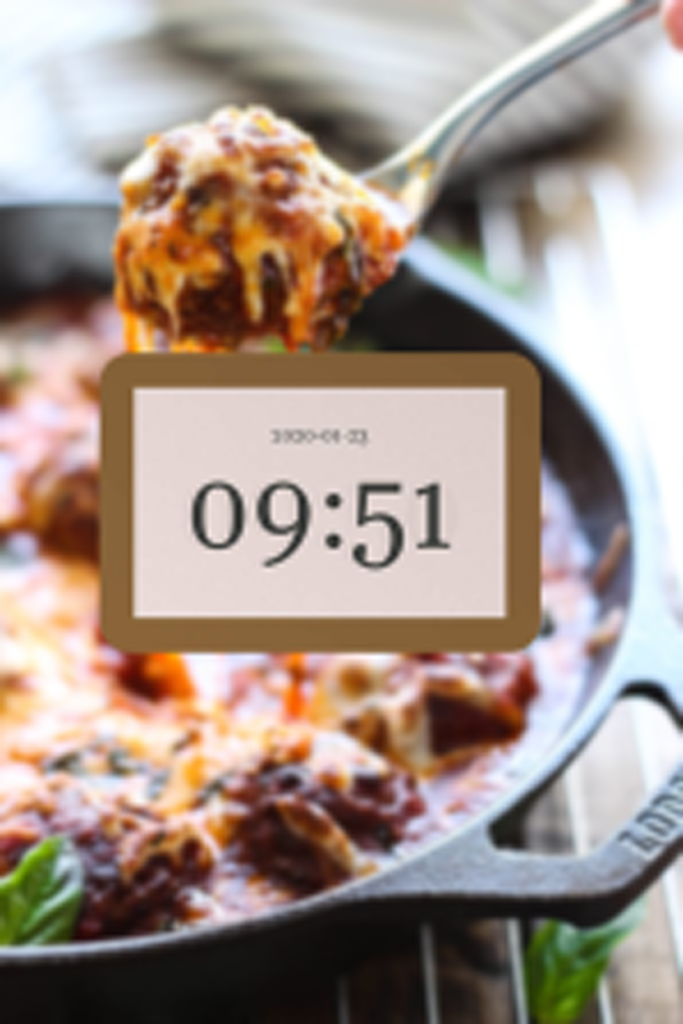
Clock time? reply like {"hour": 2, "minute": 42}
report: {"hour": 9, "minute": 51}
